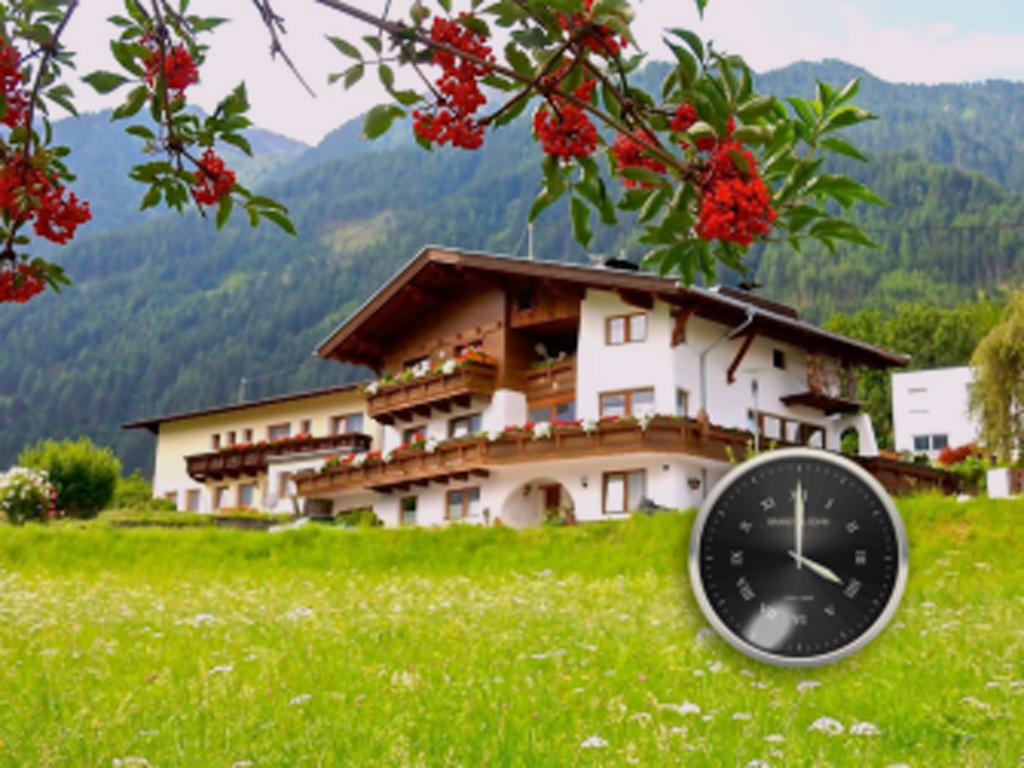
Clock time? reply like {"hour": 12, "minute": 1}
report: {"hour": 4, "minute": 0}
